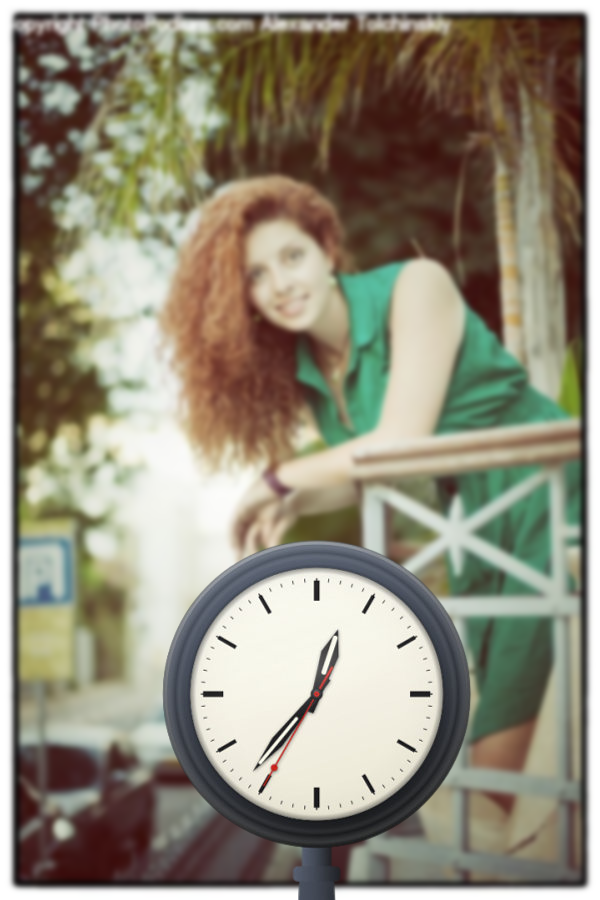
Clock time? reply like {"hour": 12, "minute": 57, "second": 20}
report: {"hour": 12, "minute": 36, "second": 35}
